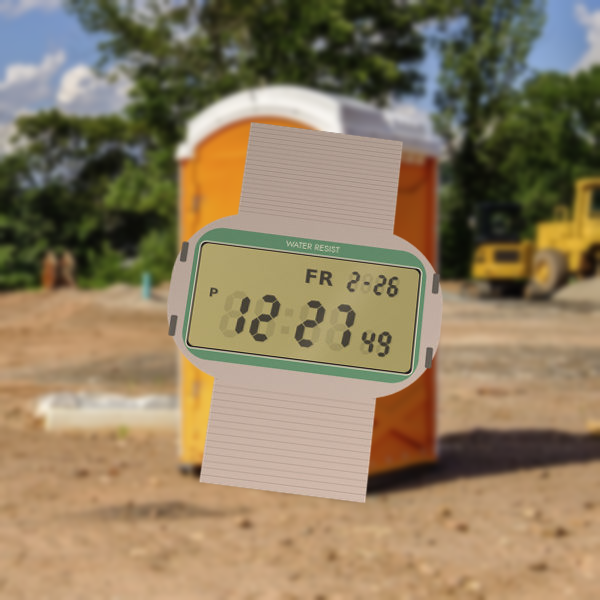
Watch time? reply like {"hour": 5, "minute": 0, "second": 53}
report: {"hour": 12, "minute": 27, "second": 49}
